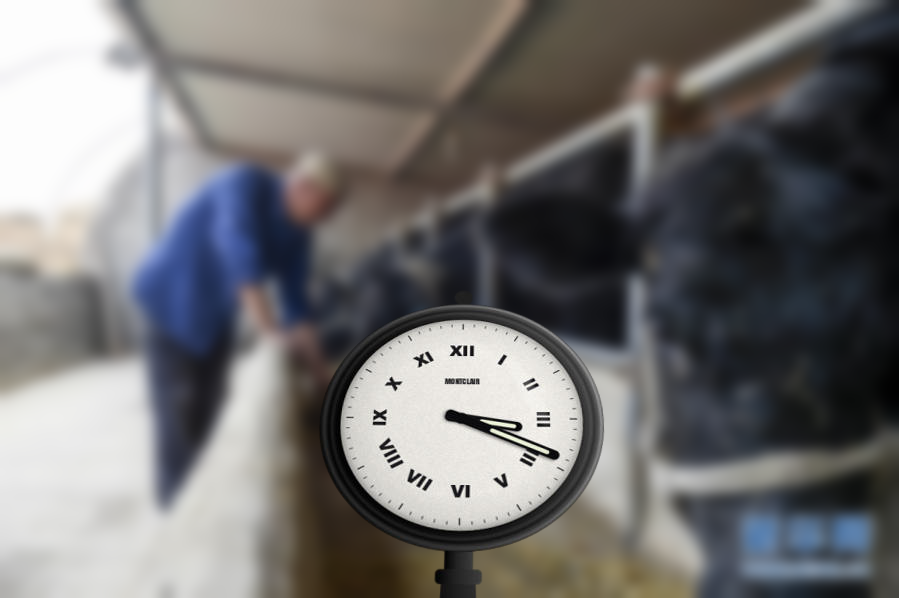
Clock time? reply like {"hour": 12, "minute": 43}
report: {"hour": 3, "minute": 19}
